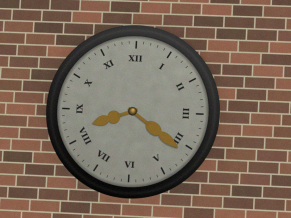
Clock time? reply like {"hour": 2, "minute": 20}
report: {"hour": 8, "minute": 21}
